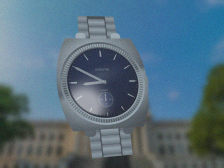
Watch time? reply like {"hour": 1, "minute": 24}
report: {"hour": 8, "minute": 50}
